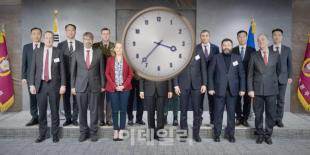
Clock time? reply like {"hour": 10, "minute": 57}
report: {"hour": 3, "minute": 37}
